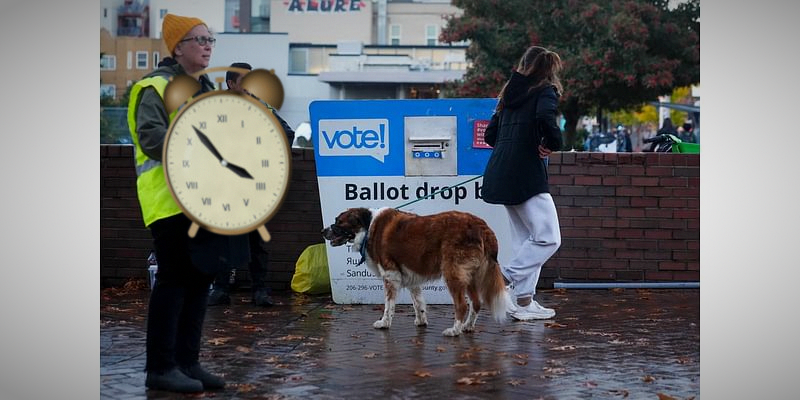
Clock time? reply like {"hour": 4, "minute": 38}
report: {"hour": 3, "minute": 53}
